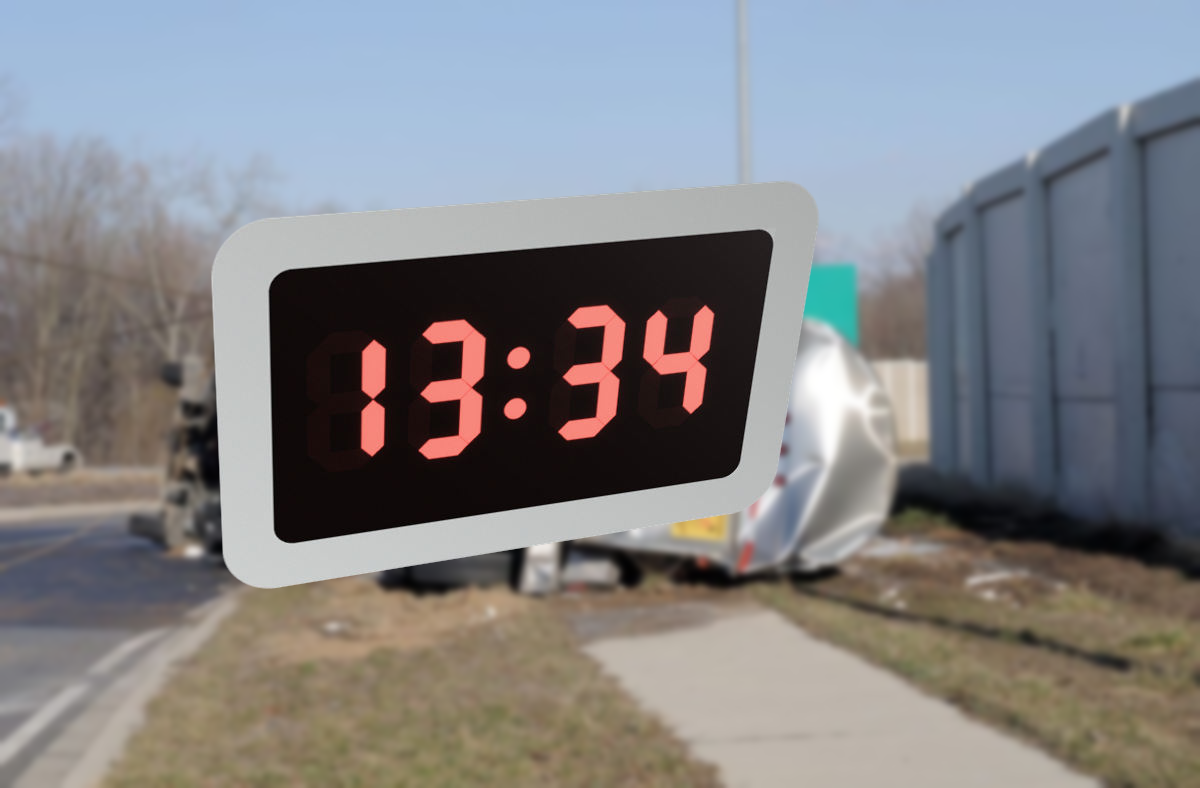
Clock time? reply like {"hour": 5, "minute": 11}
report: {"hour": 13, "minute": 34}
